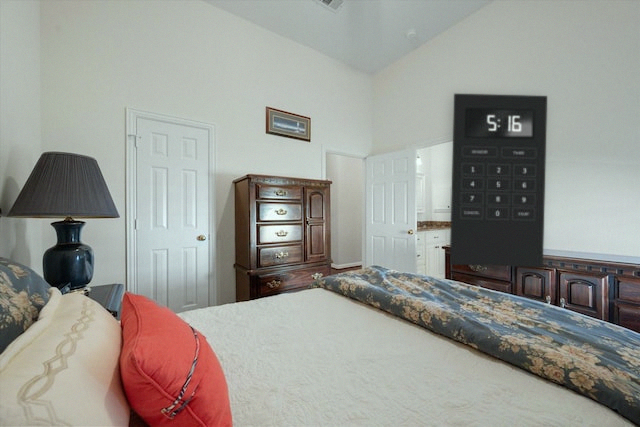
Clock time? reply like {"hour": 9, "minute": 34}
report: {"hour": 5, "minute": 16}
